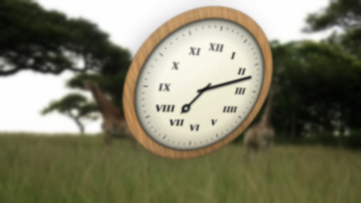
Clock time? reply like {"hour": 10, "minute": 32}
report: {"hour": 7, "minute": 12}
